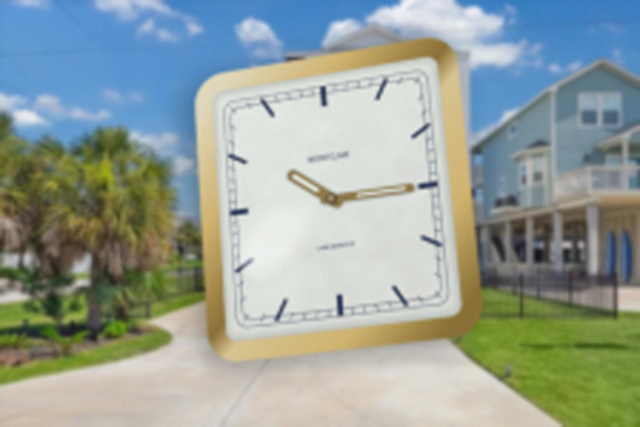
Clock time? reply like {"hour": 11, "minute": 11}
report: {"hour": 10, "minute": 15}
